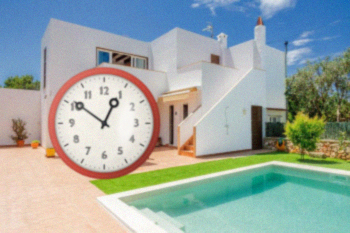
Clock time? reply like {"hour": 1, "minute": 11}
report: {"hour": 12, "minute": 51}
